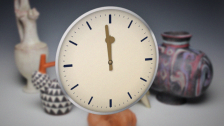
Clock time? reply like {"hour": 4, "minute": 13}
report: {"hour": 11, "minute": 59}
